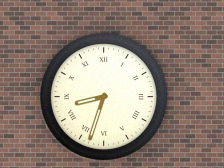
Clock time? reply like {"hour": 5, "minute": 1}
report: {"hour": 8, "minute": 33}
